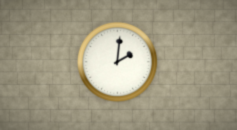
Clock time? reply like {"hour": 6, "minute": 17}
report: {"hour": 2, "minute": 1}
